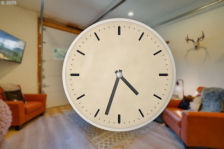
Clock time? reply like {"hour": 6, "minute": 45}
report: {"hour": 4, "minute": 33}
